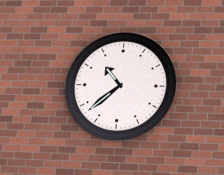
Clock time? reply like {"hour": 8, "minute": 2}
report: {"hour": 10, "minute": 38}
